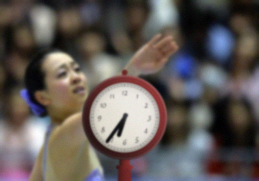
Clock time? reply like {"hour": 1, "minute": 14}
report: {"hour": 6, "minute": 36}
